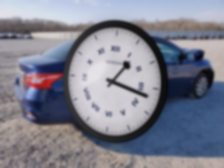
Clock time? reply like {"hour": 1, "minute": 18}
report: {"hour": 1, "minute": 17}
